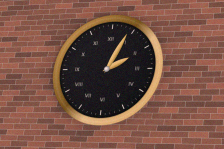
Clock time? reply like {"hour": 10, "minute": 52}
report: {"hour": 2, "minute": 4}
